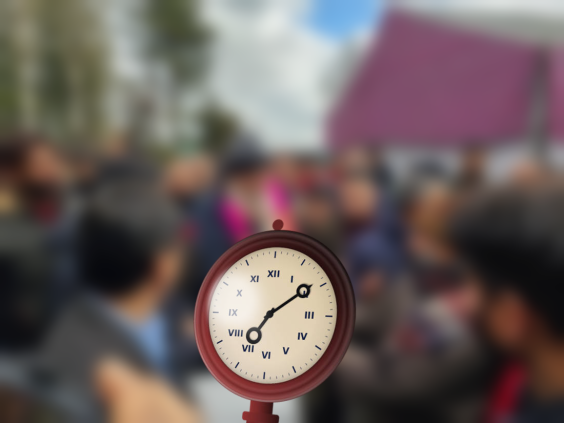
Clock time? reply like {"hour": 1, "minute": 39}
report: {"hour": 7, "minute": 9}
